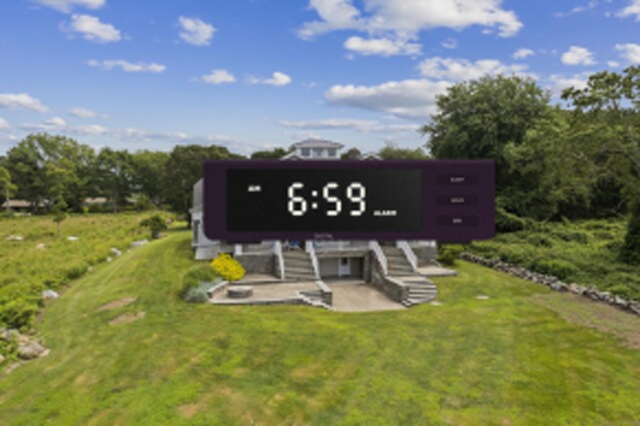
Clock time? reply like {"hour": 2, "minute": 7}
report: {"hour": 6, "minute": 59}
